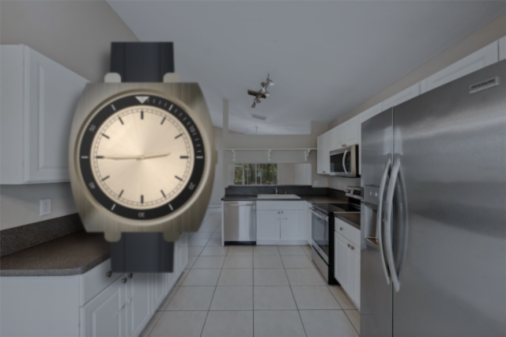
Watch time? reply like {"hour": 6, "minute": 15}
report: {"hour": 2, "minute": 45}
